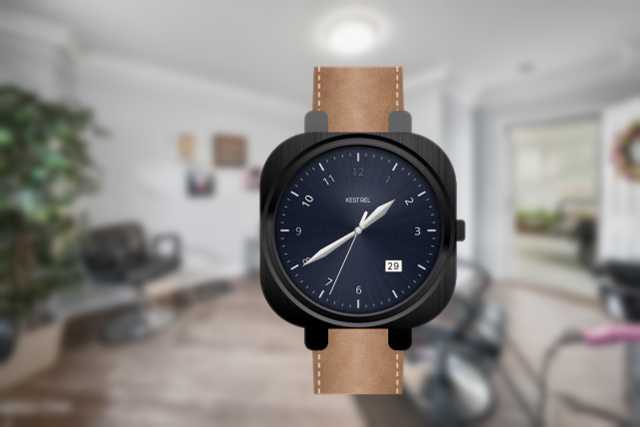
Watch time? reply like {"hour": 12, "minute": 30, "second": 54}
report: {"hour": 1, "minute": 39, "second": 34}
